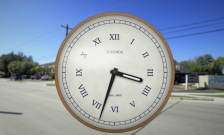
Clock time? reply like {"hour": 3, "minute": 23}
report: {"hour": 3, "minute": 33}
